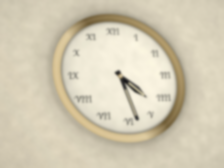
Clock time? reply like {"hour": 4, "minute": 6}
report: {"hour": 4, "minute": 28}
